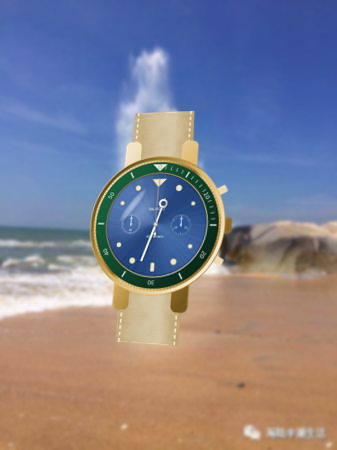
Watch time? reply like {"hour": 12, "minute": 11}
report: {"hour": 12, "minute": 33}
